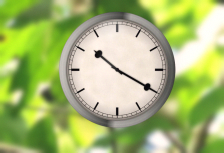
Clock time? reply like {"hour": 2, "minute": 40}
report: {"hour": 10, "minute": 20}
